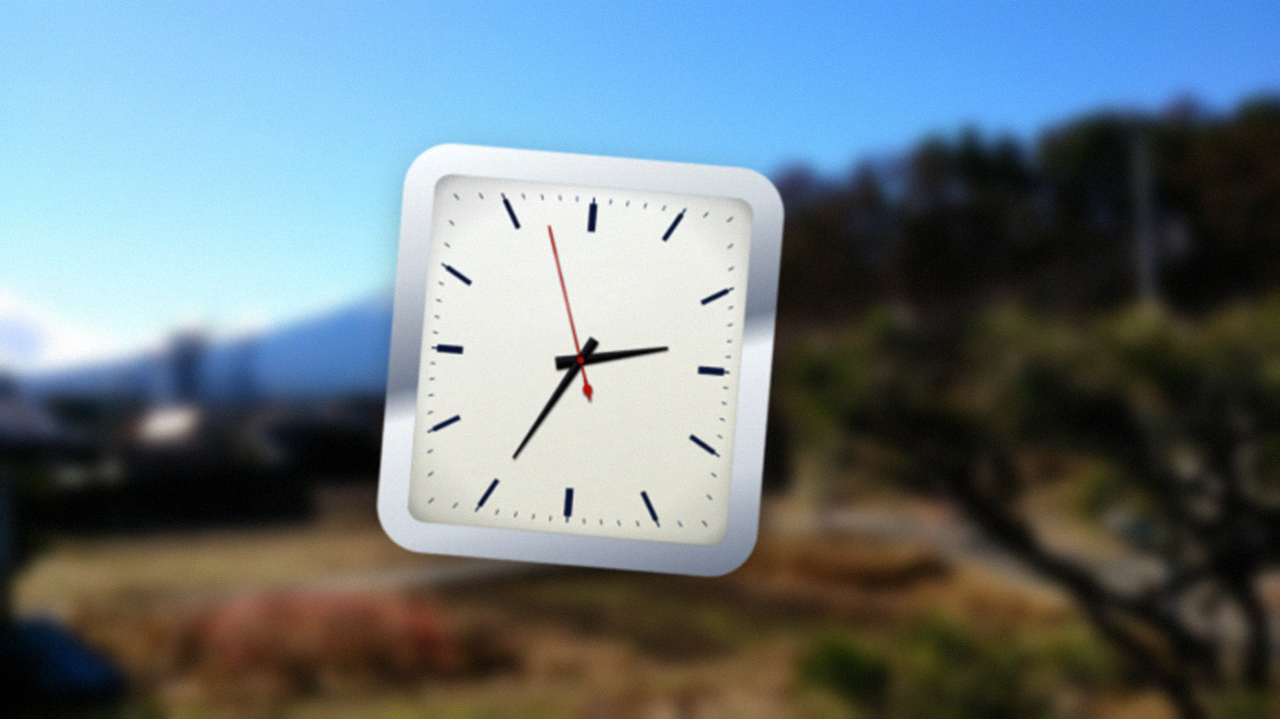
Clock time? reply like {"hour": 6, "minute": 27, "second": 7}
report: {"hour": 2, "minute": 34, "second": 57}
